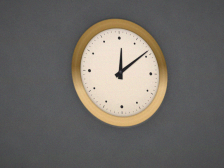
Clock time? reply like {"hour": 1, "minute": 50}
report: {"hour": 12, "minute": 9}
